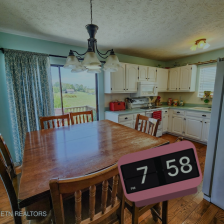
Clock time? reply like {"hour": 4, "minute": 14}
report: {"hour": 7, "minute": 58}
